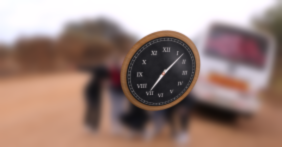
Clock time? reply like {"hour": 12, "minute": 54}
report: {"hour": 7, "minute": 7}
